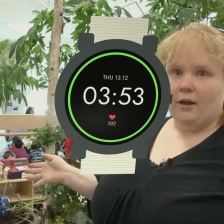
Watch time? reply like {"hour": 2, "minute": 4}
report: {"hour": 3, "minute": 53}
